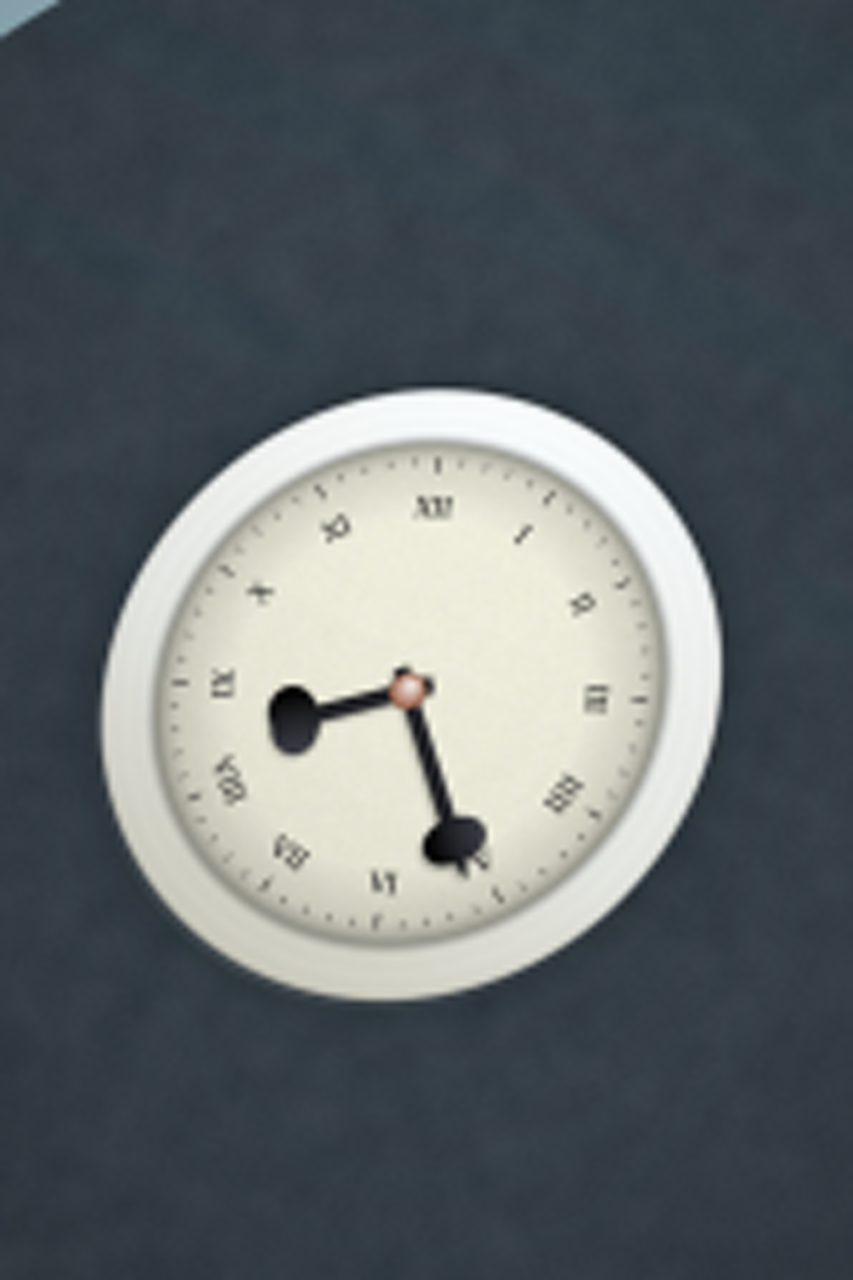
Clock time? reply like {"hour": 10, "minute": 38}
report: {"hour": 8, "minute": 26}
